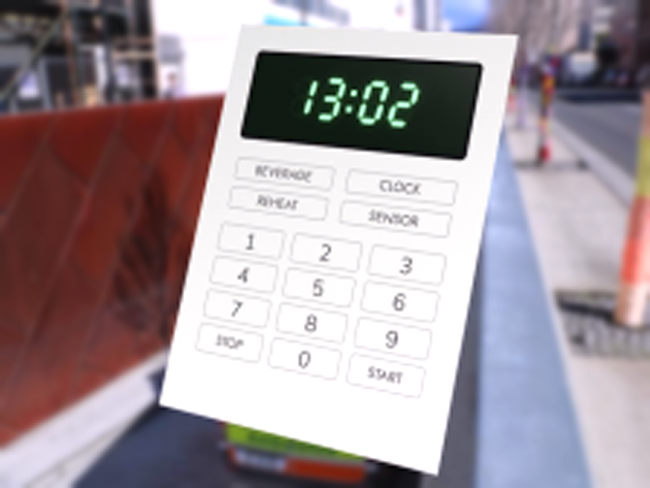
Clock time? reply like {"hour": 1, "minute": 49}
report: {"hour": 13, "minute": 2}
